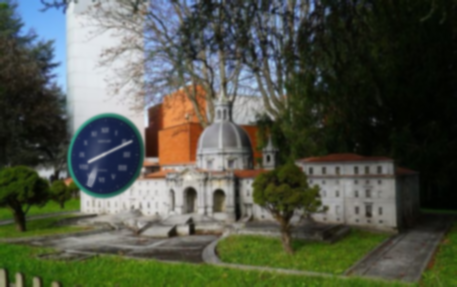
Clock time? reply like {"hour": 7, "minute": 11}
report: {"hour": 8, "minute": 11}
